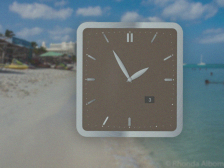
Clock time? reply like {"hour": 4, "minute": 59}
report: {"hour": 1, "minute": 55}
